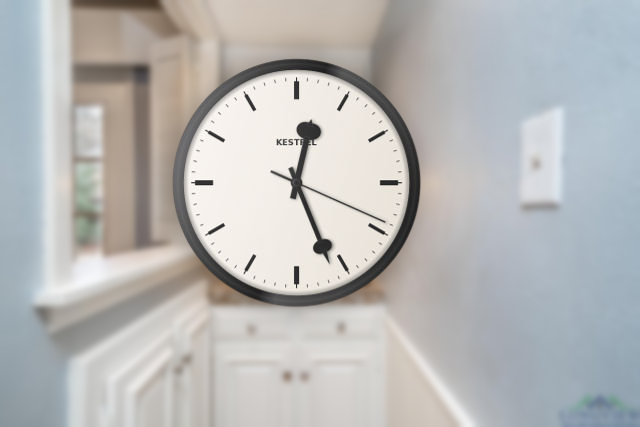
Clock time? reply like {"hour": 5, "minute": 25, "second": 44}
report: {"hour": 12, "minute": 26, "second": 19}
